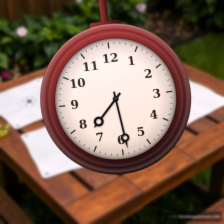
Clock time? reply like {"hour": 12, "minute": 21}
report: {"hour": 7, "minute": 29}
